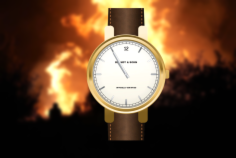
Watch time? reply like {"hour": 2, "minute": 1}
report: {"hour": 10, "minute": 55}
